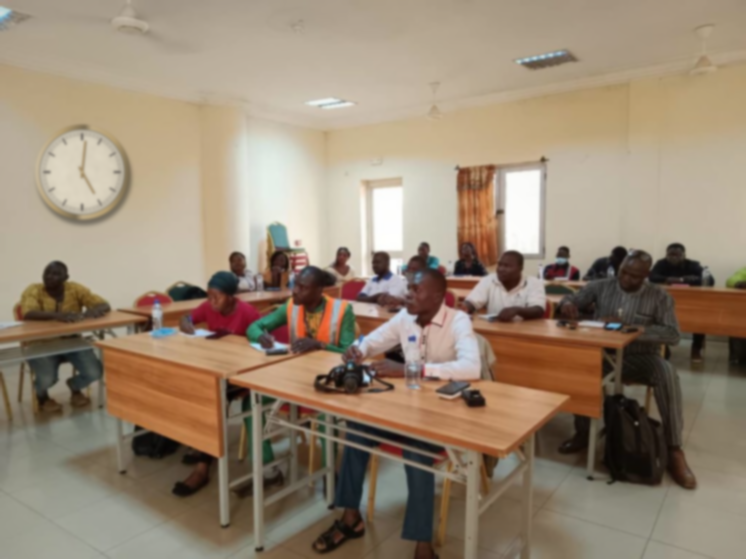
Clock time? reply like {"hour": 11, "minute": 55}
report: {"hour": 5, "minute": 1}
